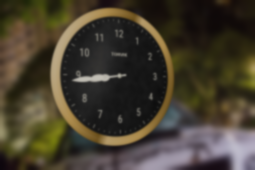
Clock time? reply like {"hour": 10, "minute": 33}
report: {"hour": 8, "minute": 44}
